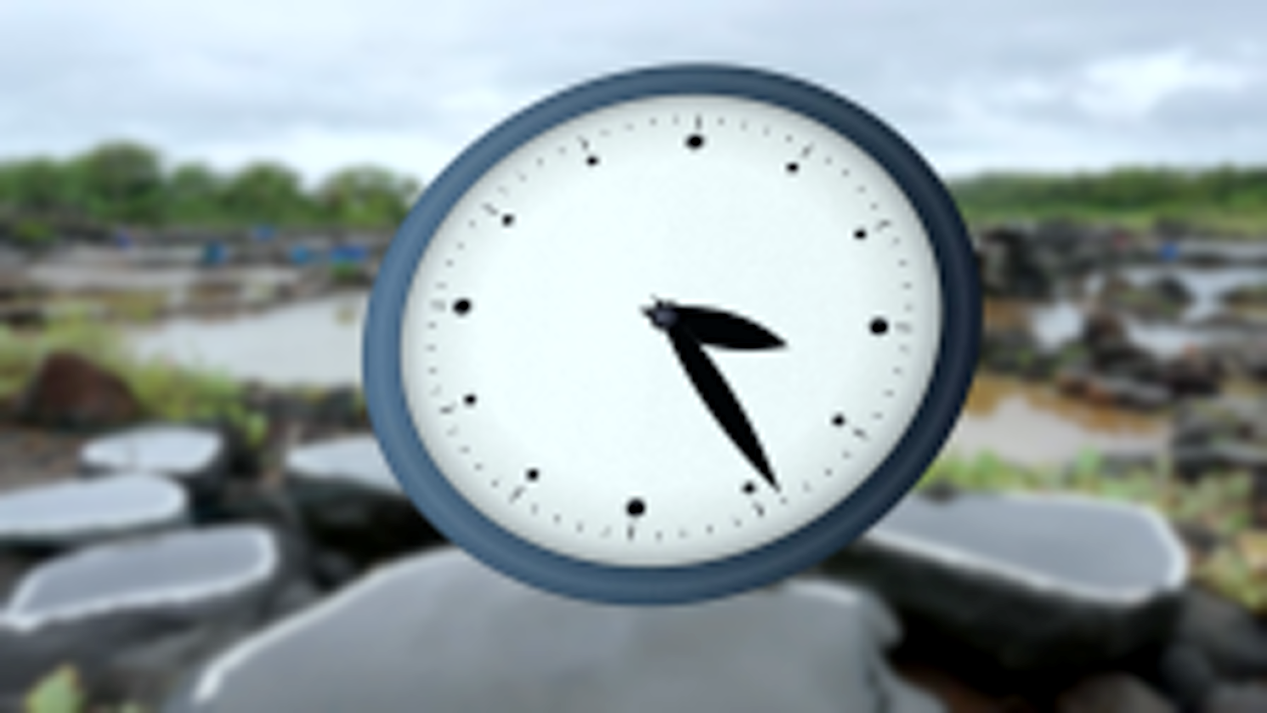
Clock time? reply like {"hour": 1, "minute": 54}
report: {"hour": 3, "minute": 24}
